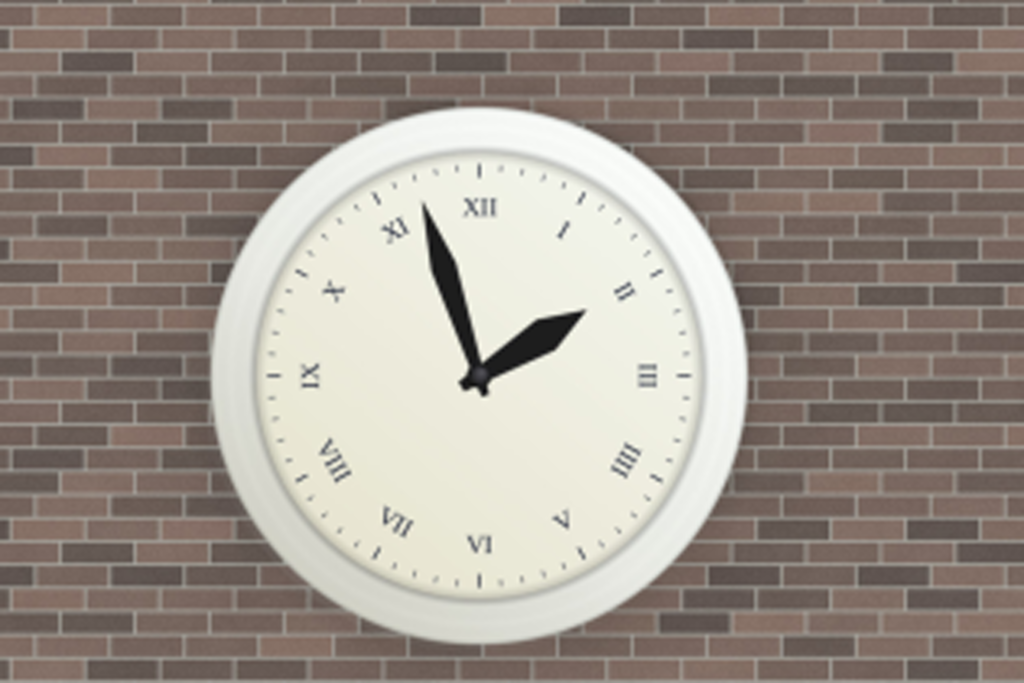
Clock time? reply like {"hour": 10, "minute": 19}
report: {"hour": 1, "minute": 57}
